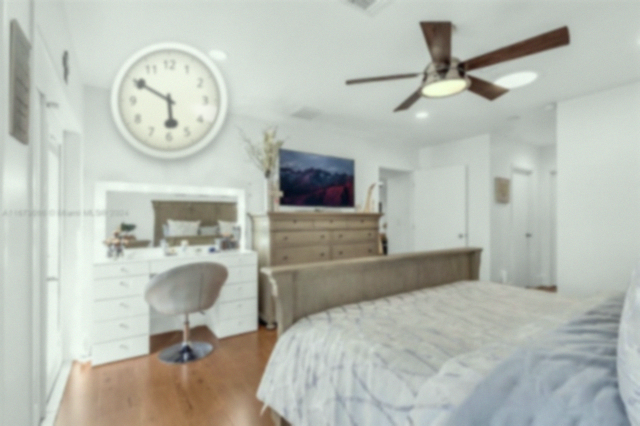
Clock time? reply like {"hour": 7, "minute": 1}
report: {"hour": 5, "minute": 50}
